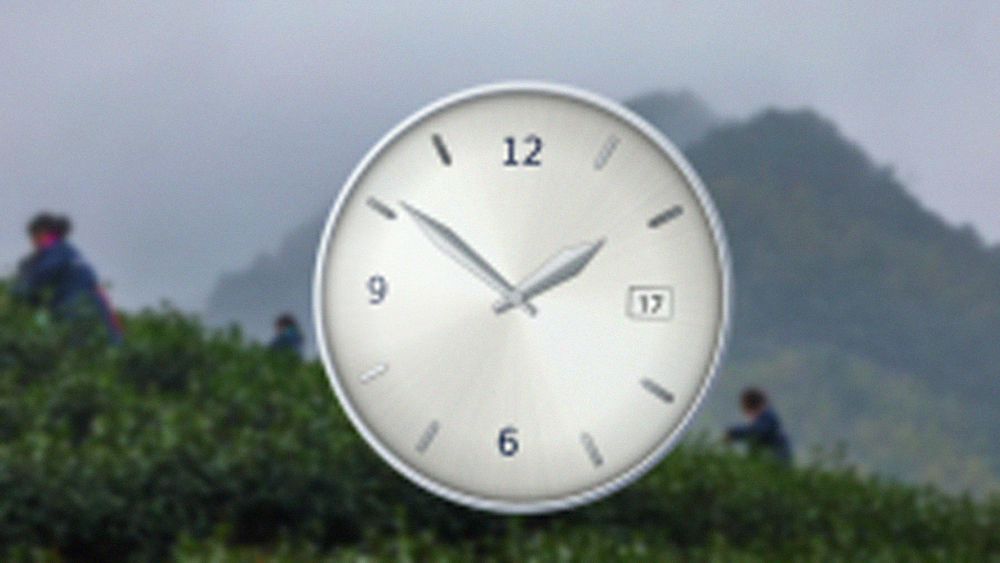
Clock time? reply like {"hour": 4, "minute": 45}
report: {"hour": 1, "minute": 51}
